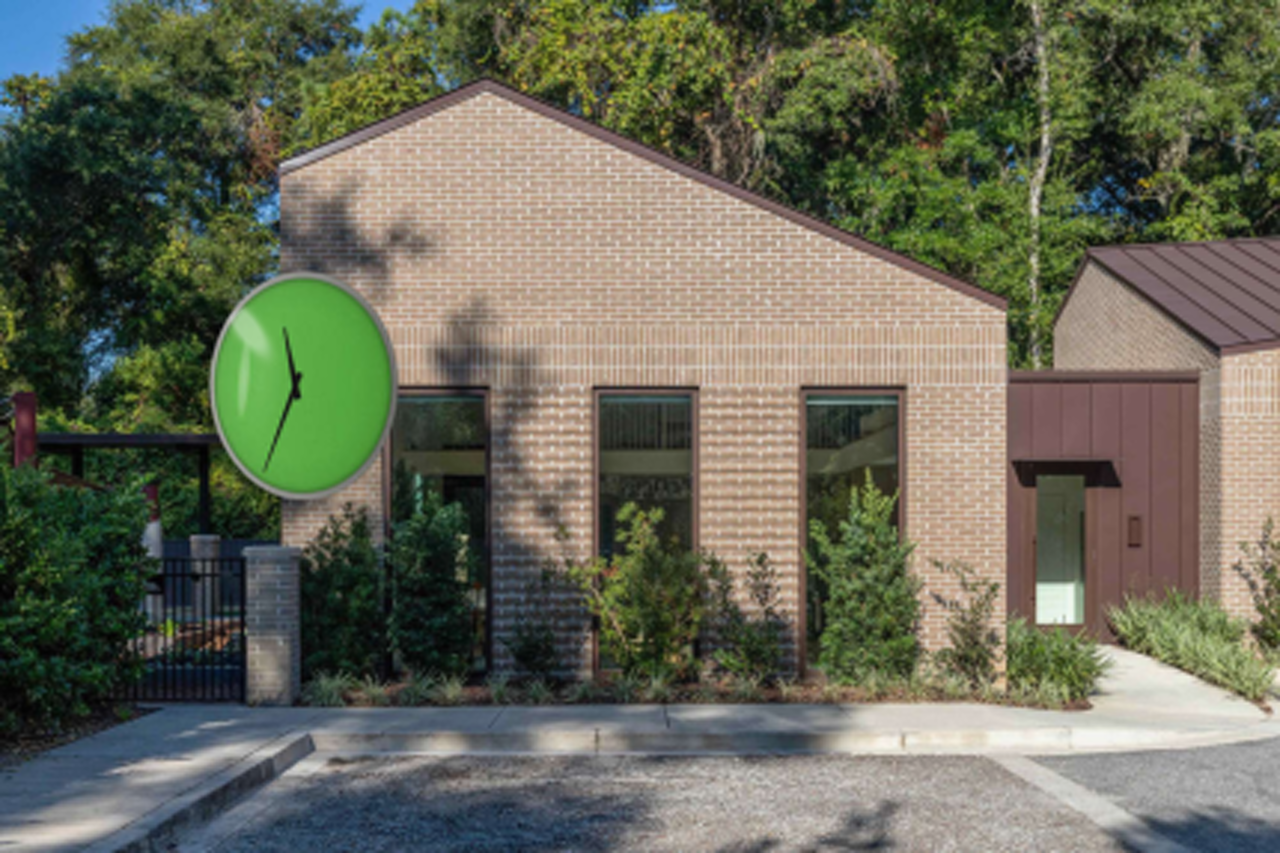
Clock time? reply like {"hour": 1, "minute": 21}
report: {"hour": 11, "minute": 34}
